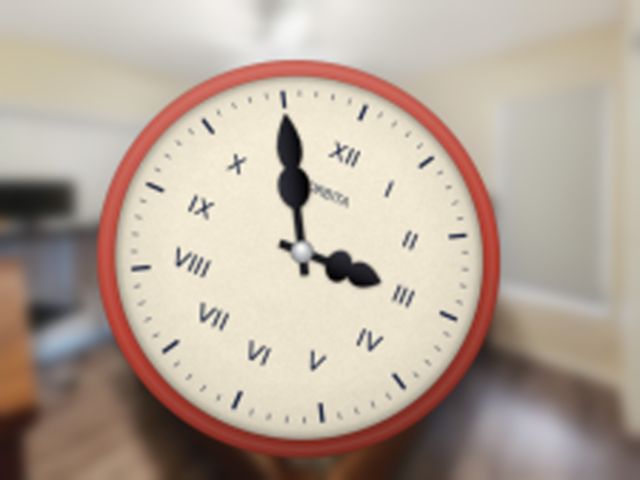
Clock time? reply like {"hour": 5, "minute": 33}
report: {"hour": 2, "minute": 55}
